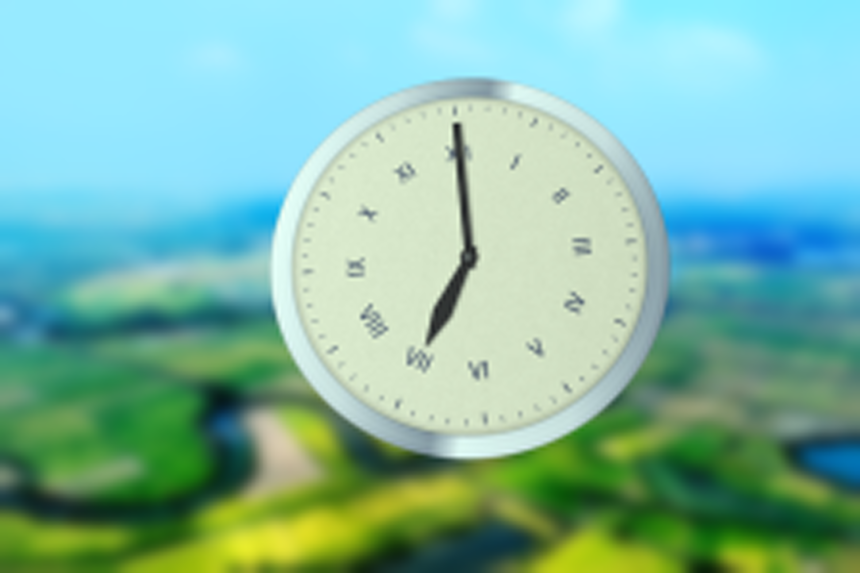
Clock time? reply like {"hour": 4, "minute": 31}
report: {"hour": 7, "minute": 0}
